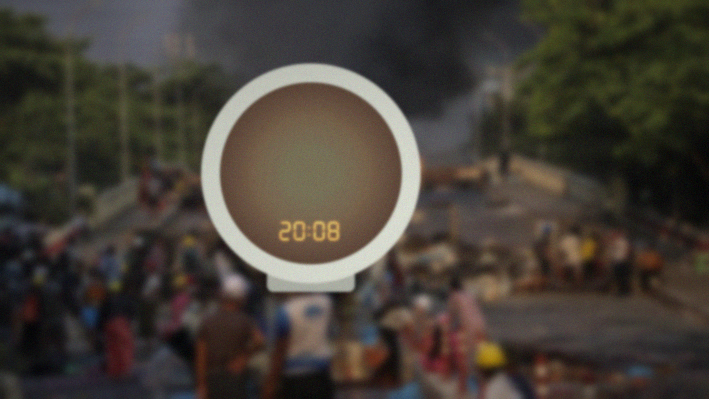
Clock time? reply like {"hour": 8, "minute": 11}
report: {"hour": 20, "minute": 8}
